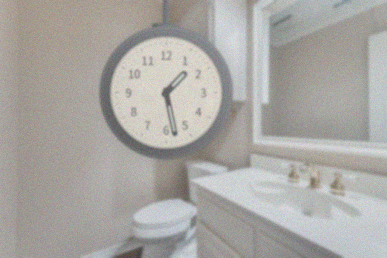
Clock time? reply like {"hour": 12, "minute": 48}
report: {"hour": 1, "minute": 28}
